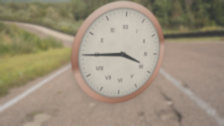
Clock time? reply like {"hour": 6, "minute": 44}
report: {"hour": 3, "minute": 45}
